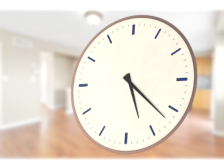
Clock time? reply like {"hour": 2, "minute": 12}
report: {"hour": 5, "minute": 22}
